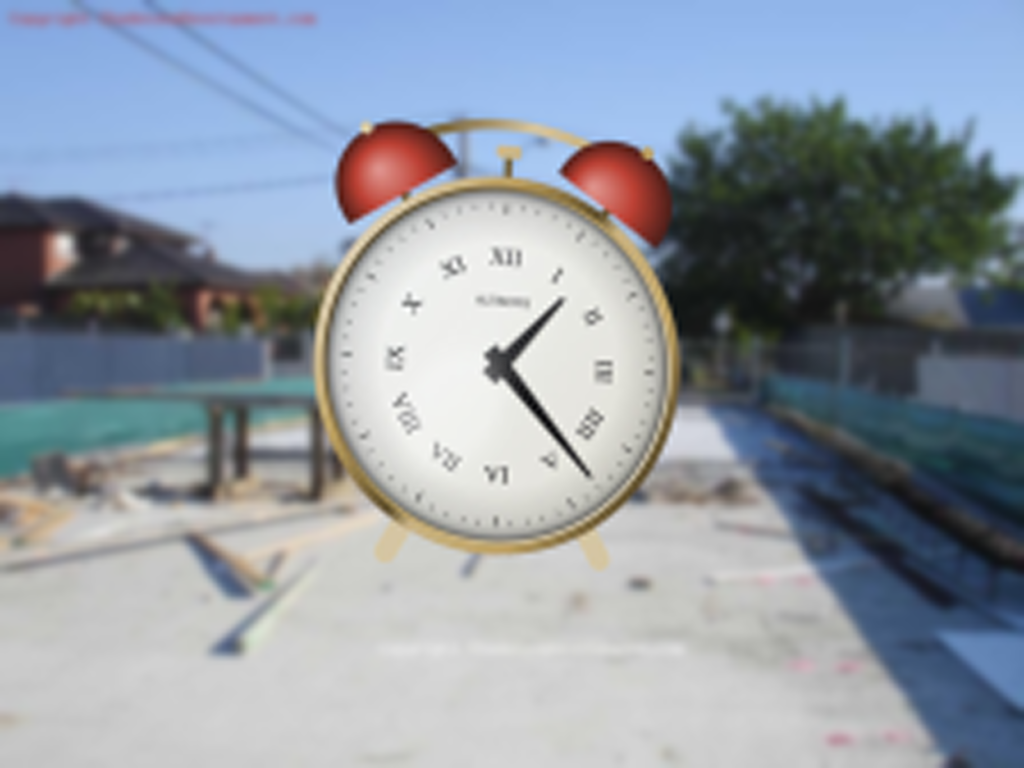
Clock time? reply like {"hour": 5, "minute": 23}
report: {"hour": 1, "minute": 23}
